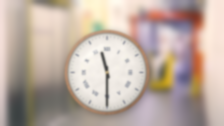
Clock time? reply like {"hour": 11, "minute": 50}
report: {"hour": 11, "minute": 30}
